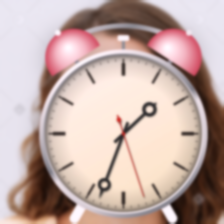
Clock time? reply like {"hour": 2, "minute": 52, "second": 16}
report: {"hour": 1, "minute": 33, "second": 27}
